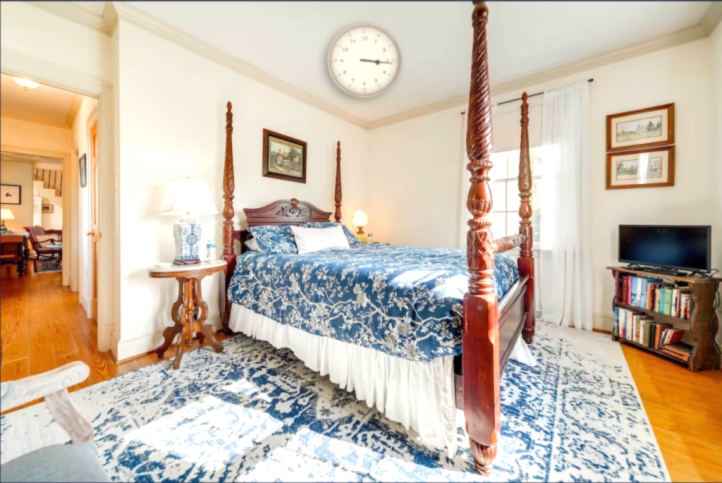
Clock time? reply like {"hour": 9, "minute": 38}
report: {"hour": 3, "minute": 16}
